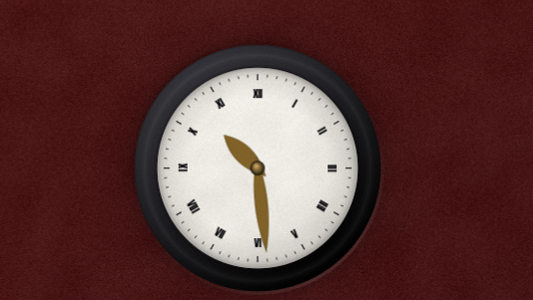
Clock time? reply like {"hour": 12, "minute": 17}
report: {"hour": 10, "minute": 29}
